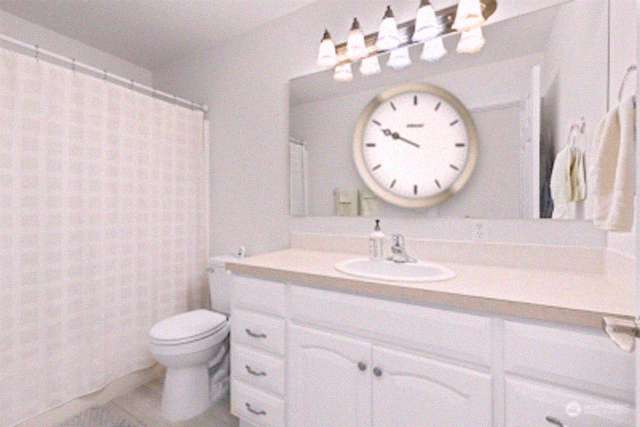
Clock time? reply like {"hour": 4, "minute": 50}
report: {"hour": 9, "minute": 49}
